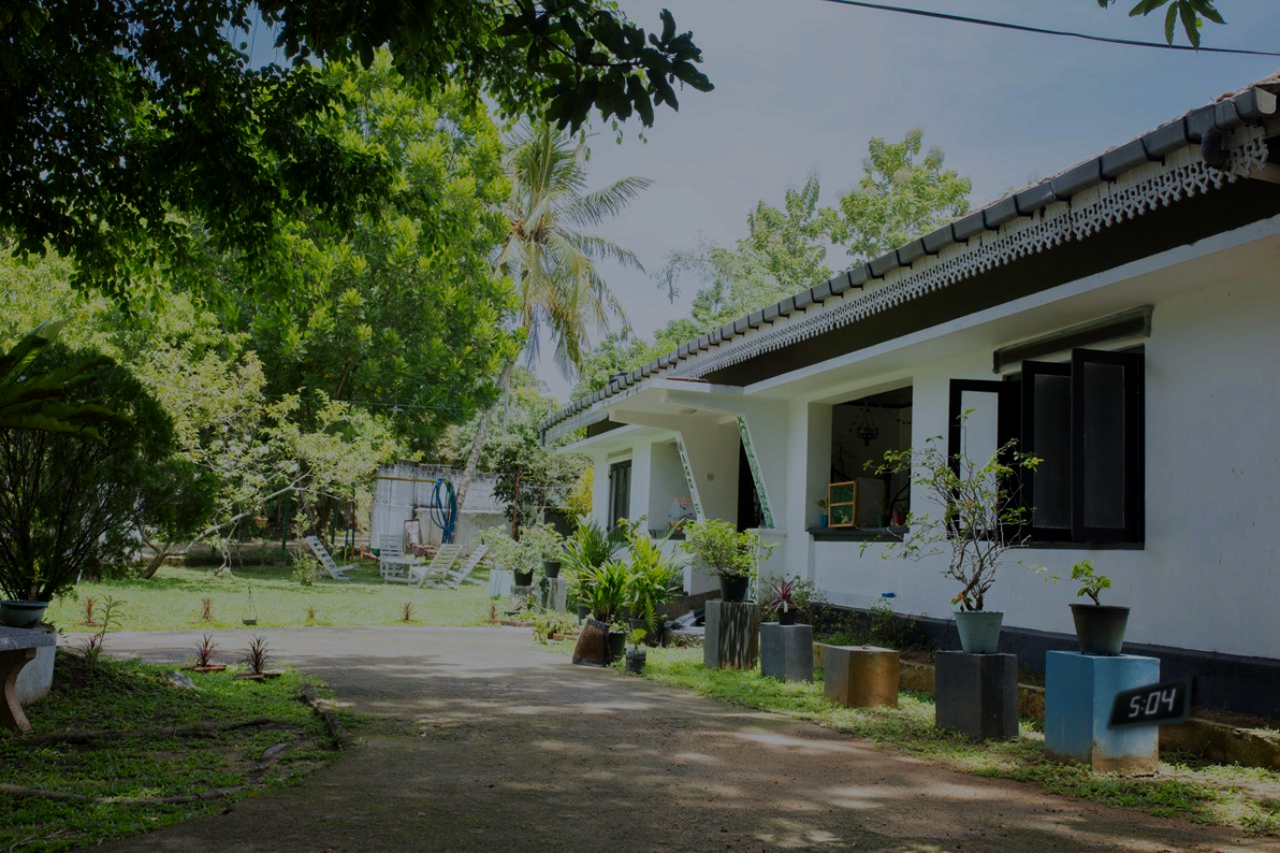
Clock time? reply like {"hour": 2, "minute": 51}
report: {"hour": 5, "minute": 4}
